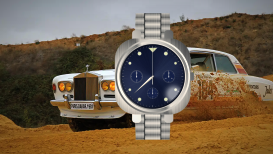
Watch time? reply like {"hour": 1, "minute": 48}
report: {"hour": 7, "minute": 38}
